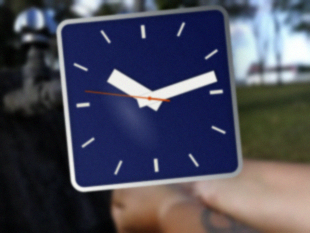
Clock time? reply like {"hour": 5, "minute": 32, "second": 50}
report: {"hour": 10, "minute": 12, "second": 47}
